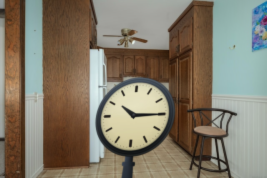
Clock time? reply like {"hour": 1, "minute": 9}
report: {"hour": 10, "minute": 15}
